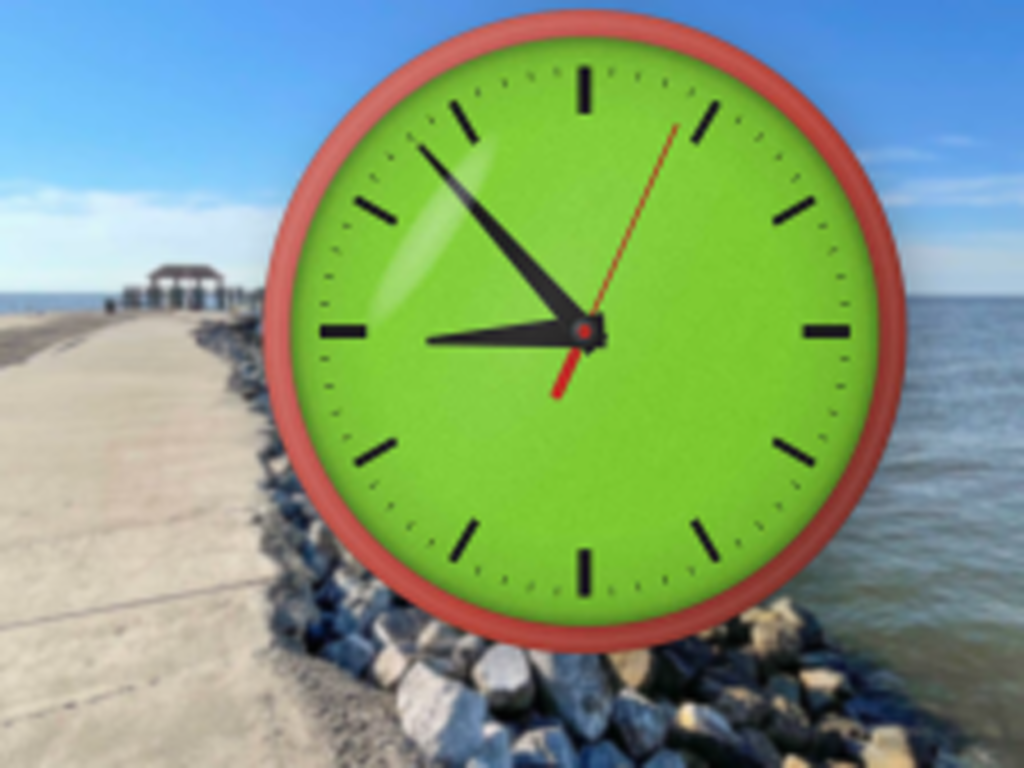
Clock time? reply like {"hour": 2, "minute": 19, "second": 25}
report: {"hour": 8, "minute": 53, "second": 4}
